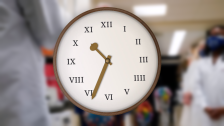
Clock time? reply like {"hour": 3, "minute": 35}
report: {"hour": 10, "minute": 34}
